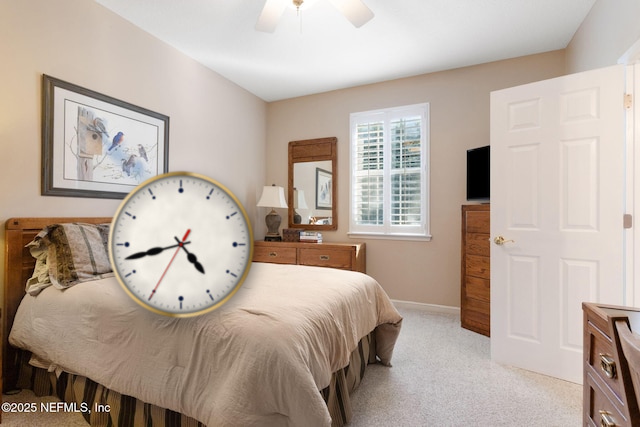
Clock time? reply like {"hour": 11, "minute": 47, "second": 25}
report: {"hour": 4, "minute": 42, "second": 35}
